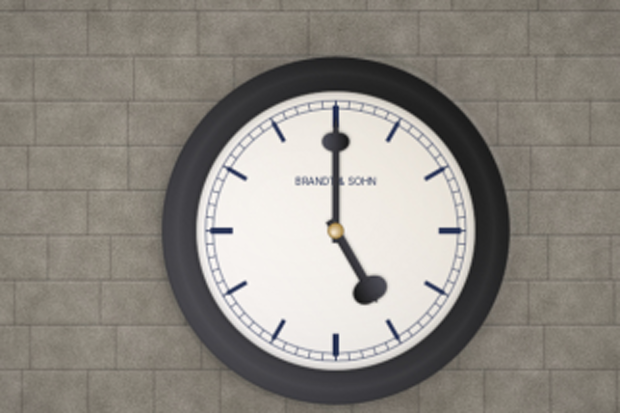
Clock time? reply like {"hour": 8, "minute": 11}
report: {"hour": 5, "minute": 0}
